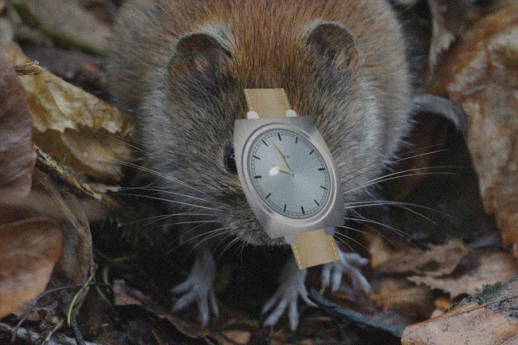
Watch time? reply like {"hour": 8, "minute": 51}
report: {"hour": 9, "minute": 57}
